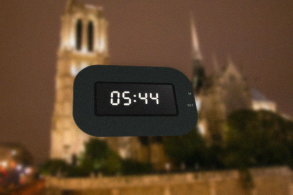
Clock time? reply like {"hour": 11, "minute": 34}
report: {"hour": 5, "minute": 44}
